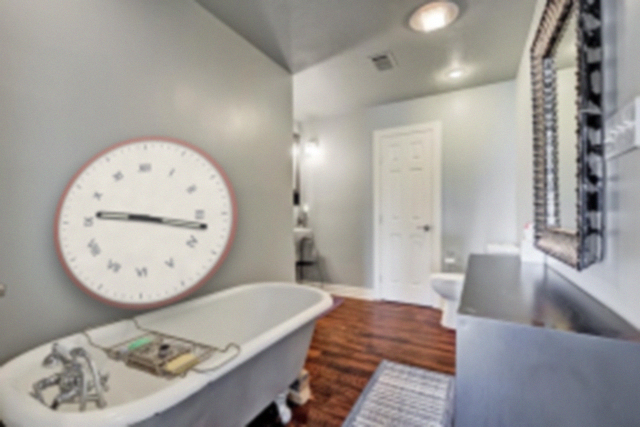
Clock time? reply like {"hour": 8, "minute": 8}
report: {"hour": 9, "minute": 17}
